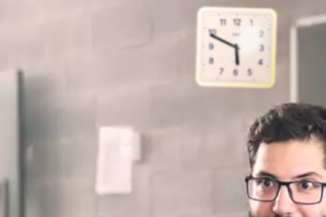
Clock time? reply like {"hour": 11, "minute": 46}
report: {"hour": 5, "minute": 49}
